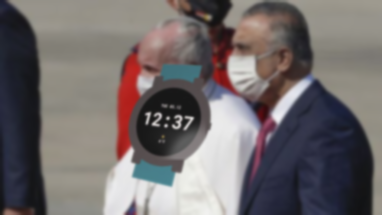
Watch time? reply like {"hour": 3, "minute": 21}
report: {"hour": 12, "minute": 37}
